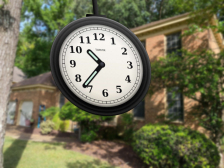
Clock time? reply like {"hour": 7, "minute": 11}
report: {"hour": 10, "minute": 37}
